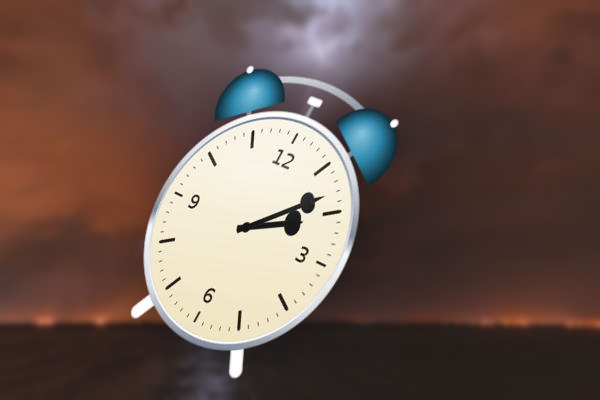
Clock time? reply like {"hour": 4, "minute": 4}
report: {"hour": 2, "minute": 8}
